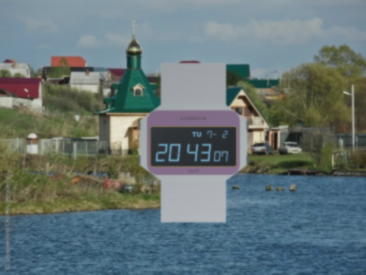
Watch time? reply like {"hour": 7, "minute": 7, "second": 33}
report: {"hour": 20, "minute": 43, "second": 7}
